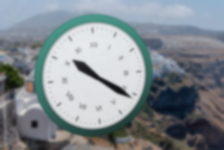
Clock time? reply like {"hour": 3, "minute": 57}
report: {"hour": 10, "minute": 21}
